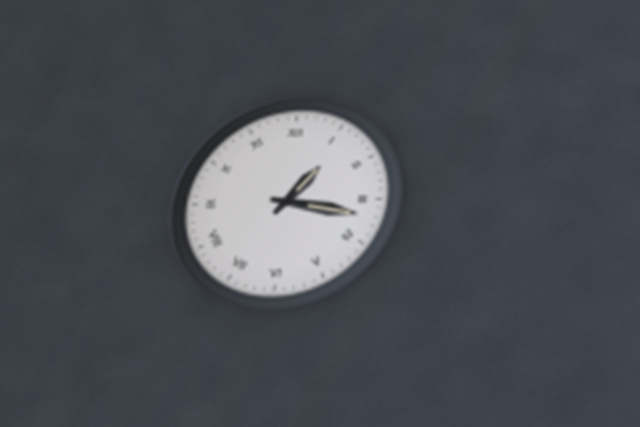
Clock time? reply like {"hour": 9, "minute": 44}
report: {"hour": 1, "minute": 17}
